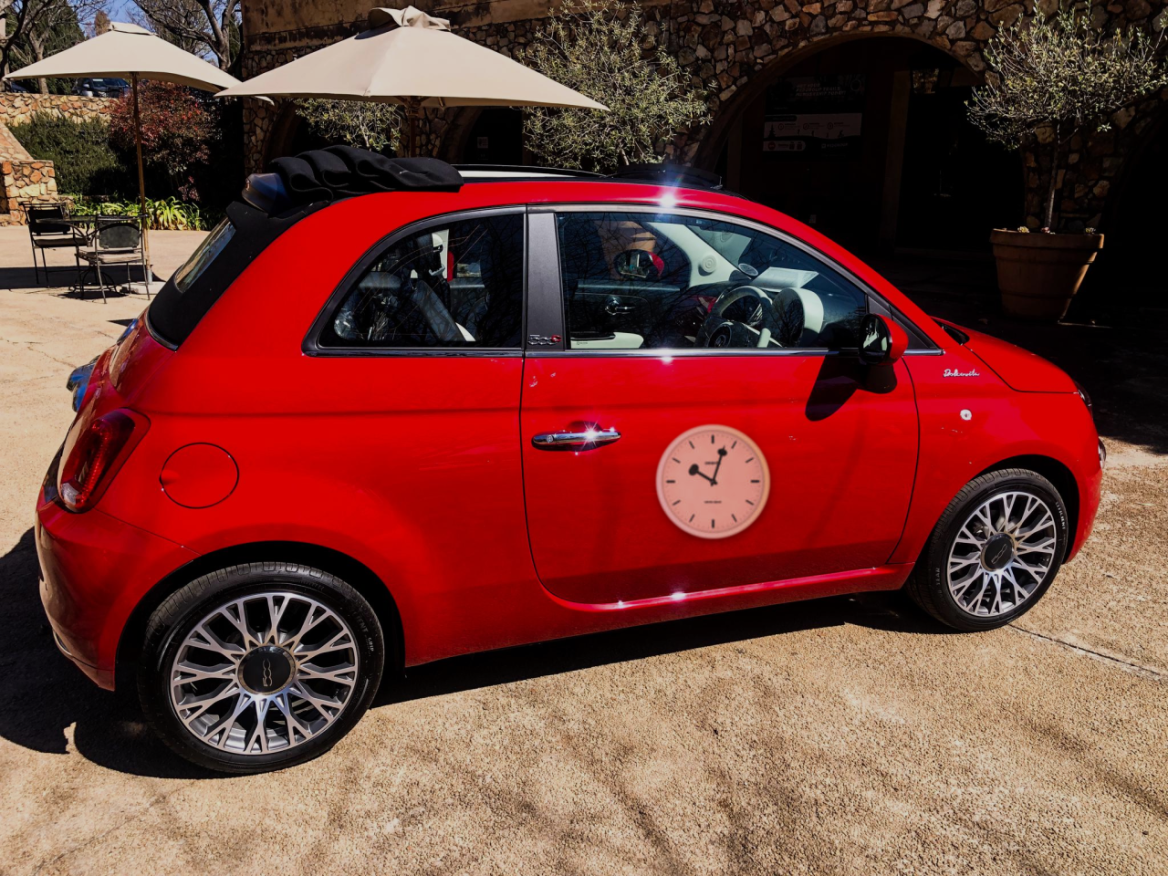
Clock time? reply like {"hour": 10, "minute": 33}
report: {"hour": 10, "minute": 3}
